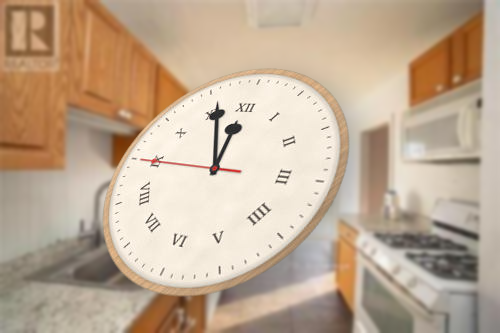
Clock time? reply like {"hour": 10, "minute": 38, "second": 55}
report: {"hour": 11, "minute": 55, "second": 45}
